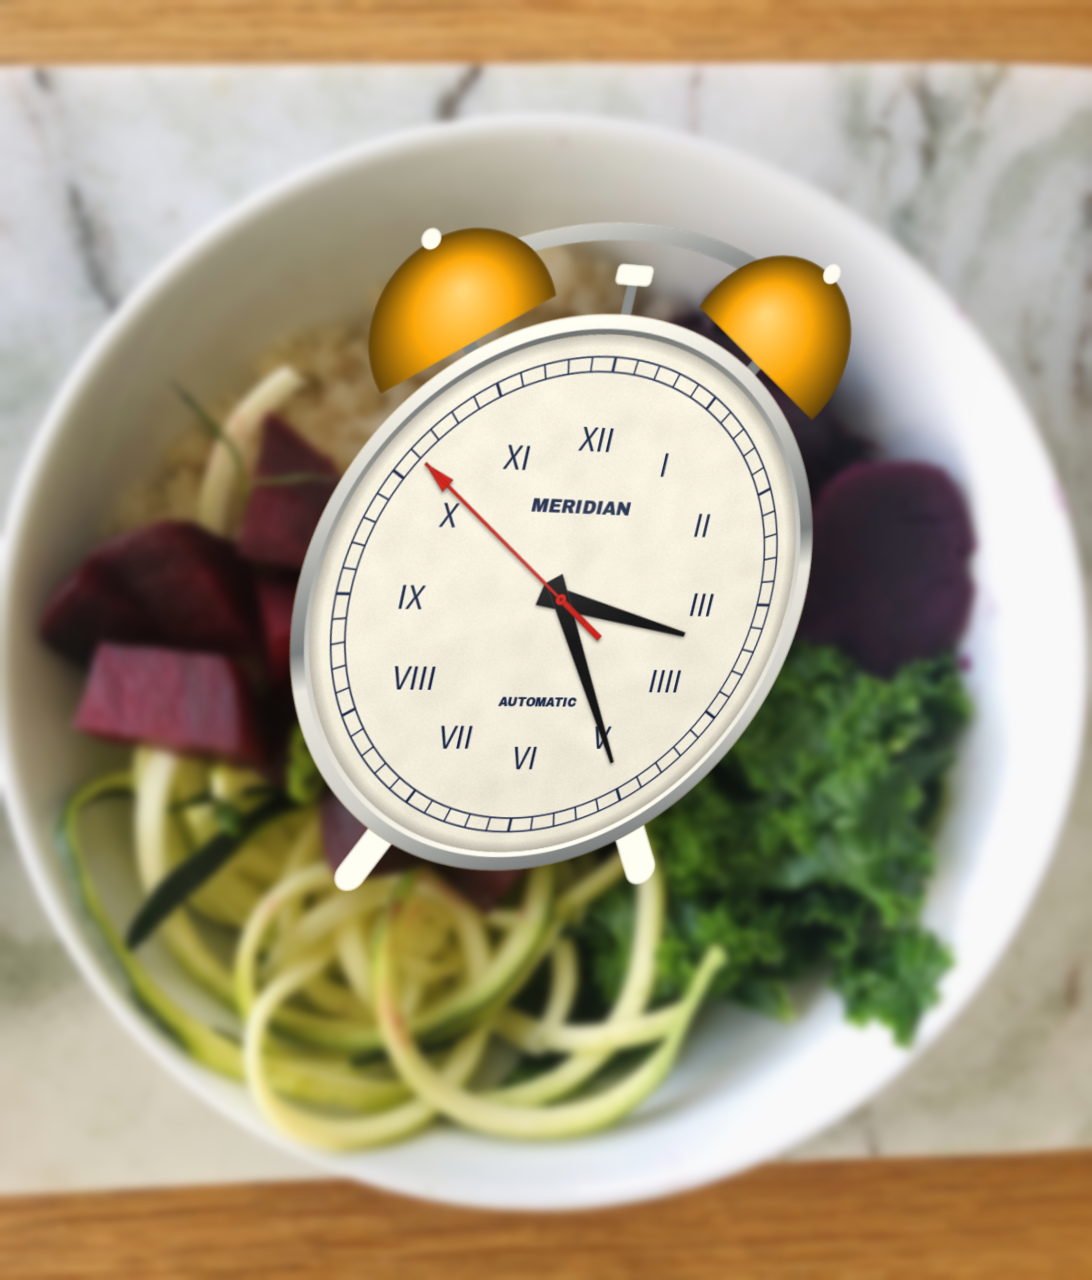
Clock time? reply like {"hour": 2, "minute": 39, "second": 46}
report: {"hour": 3, "minute": 24, "second": 51}
